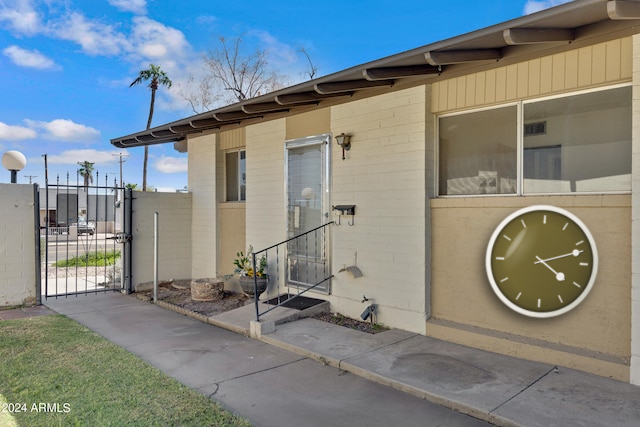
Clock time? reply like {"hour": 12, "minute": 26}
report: {"hour": 4, "minute": 12}
